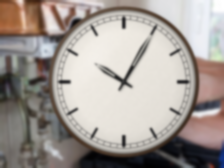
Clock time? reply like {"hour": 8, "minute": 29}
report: {"hour": 10, "minute": 5}
